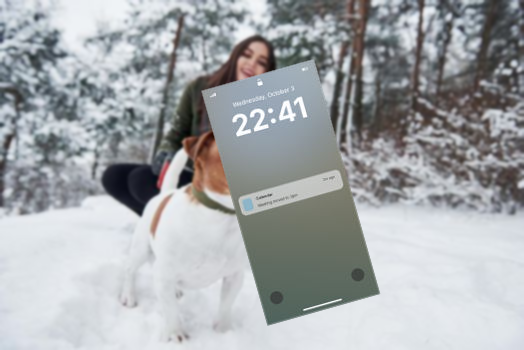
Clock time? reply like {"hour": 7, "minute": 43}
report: {"hour": 22, "minute": 41}
